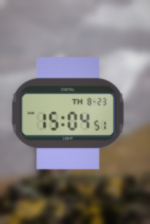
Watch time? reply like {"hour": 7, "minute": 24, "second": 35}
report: {"hour": 15, "minute": 4, "second": 51}
